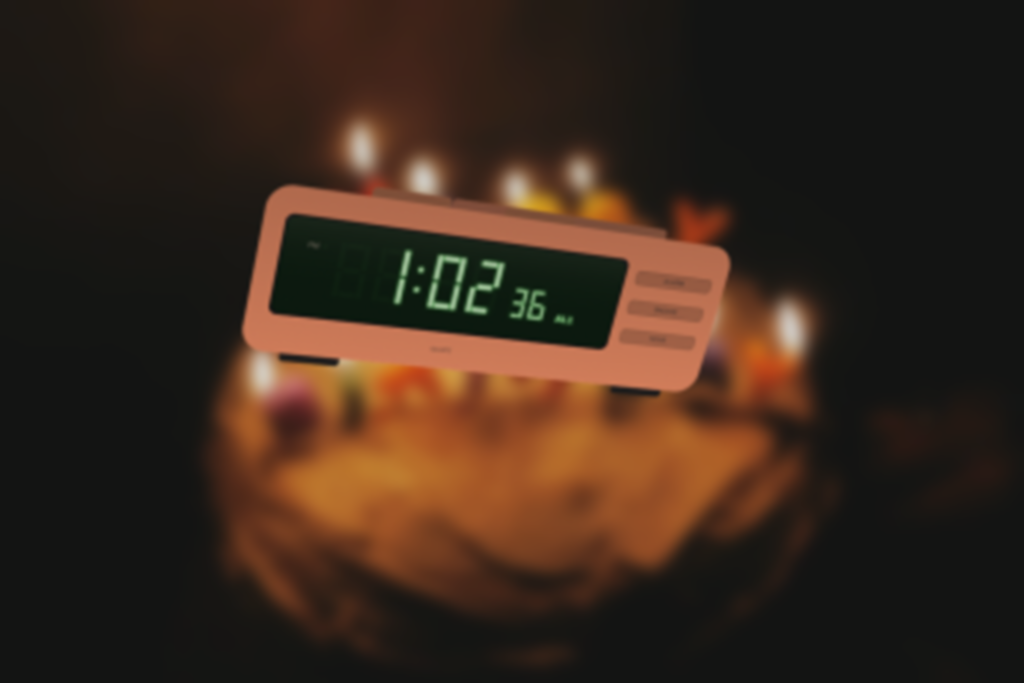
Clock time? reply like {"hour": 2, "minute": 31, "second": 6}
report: {"hour": 1, "minute": 2, "second": 36}
